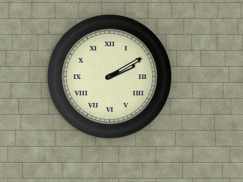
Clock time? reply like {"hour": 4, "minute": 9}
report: {"hour": 2, "minute": 10}
